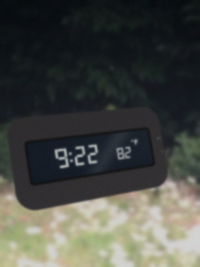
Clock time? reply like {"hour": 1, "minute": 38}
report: {"hour": 9, "minute": 22}
